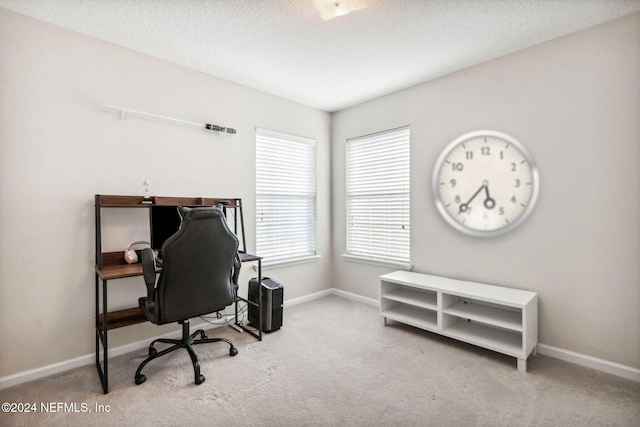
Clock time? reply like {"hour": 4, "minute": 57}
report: {"hour": 5, "minute": 37}
